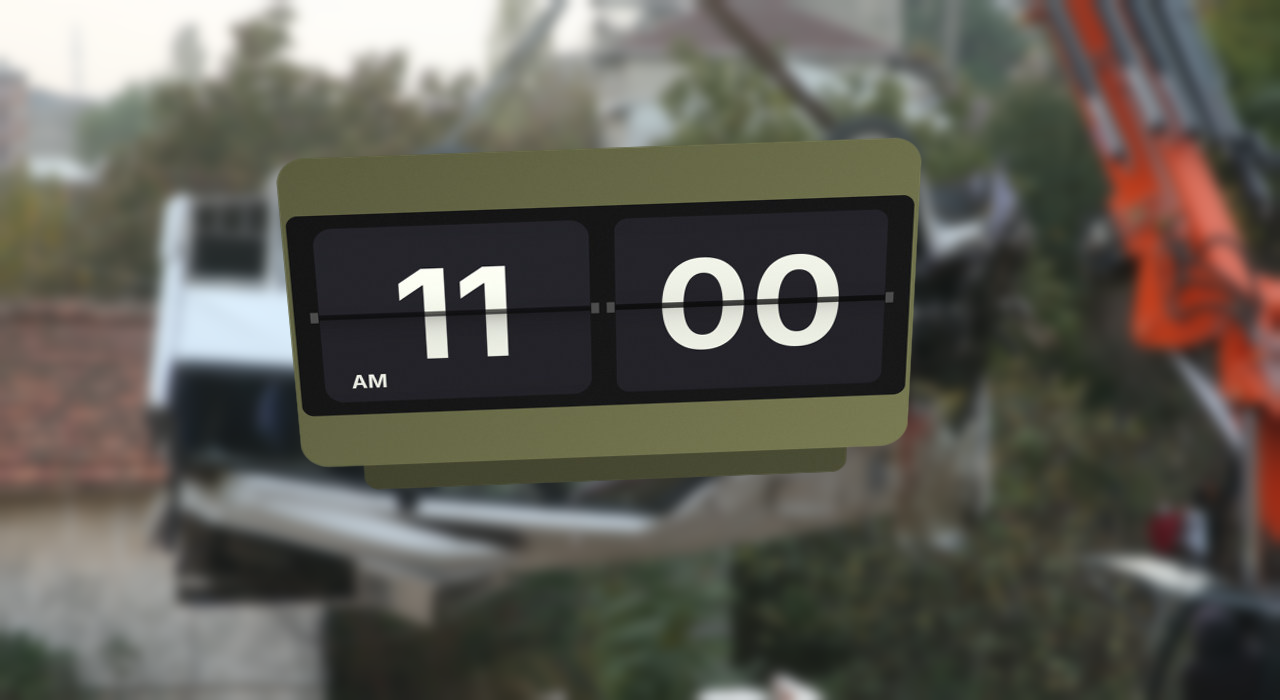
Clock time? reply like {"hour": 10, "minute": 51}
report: {"hour": 11, "minute": 0}
